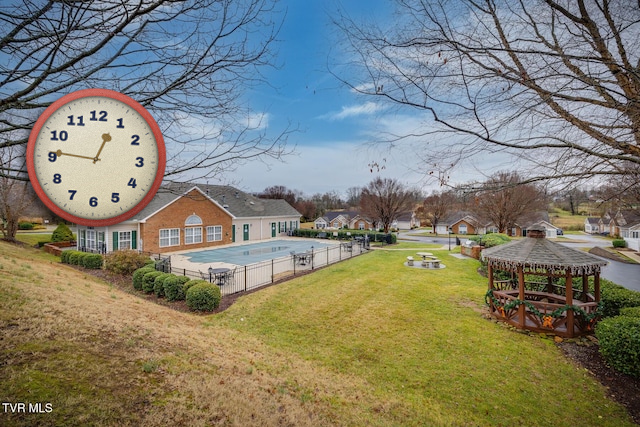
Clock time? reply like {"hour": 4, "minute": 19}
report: {"hour": 12, "minute": 46}
